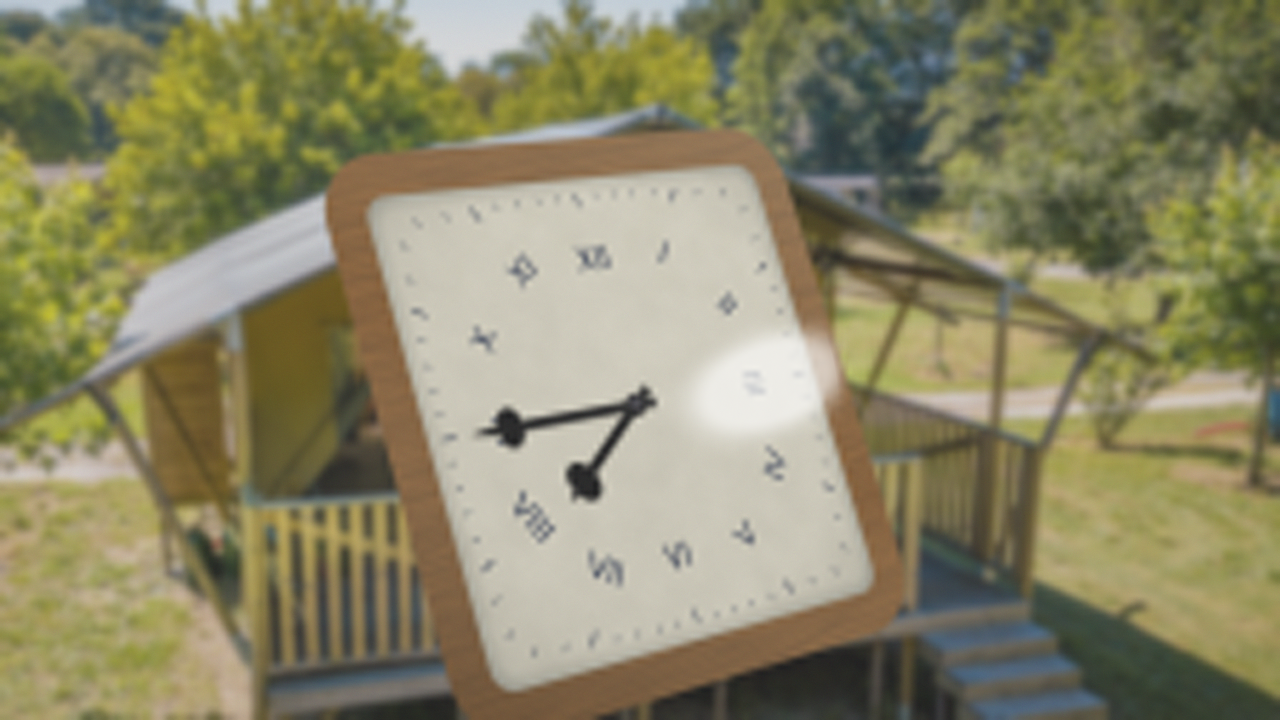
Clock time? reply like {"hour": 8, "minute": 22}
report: {"hour": 7, "minute": 45}
